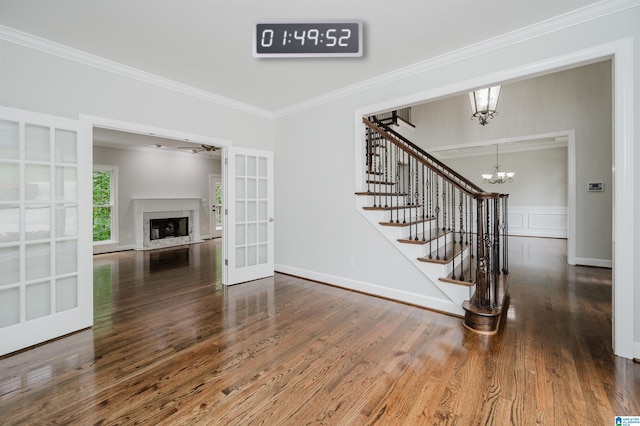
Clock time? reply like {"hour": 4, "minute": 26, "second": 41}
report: {"hour": 1, "minute": 49, "second": 52}
